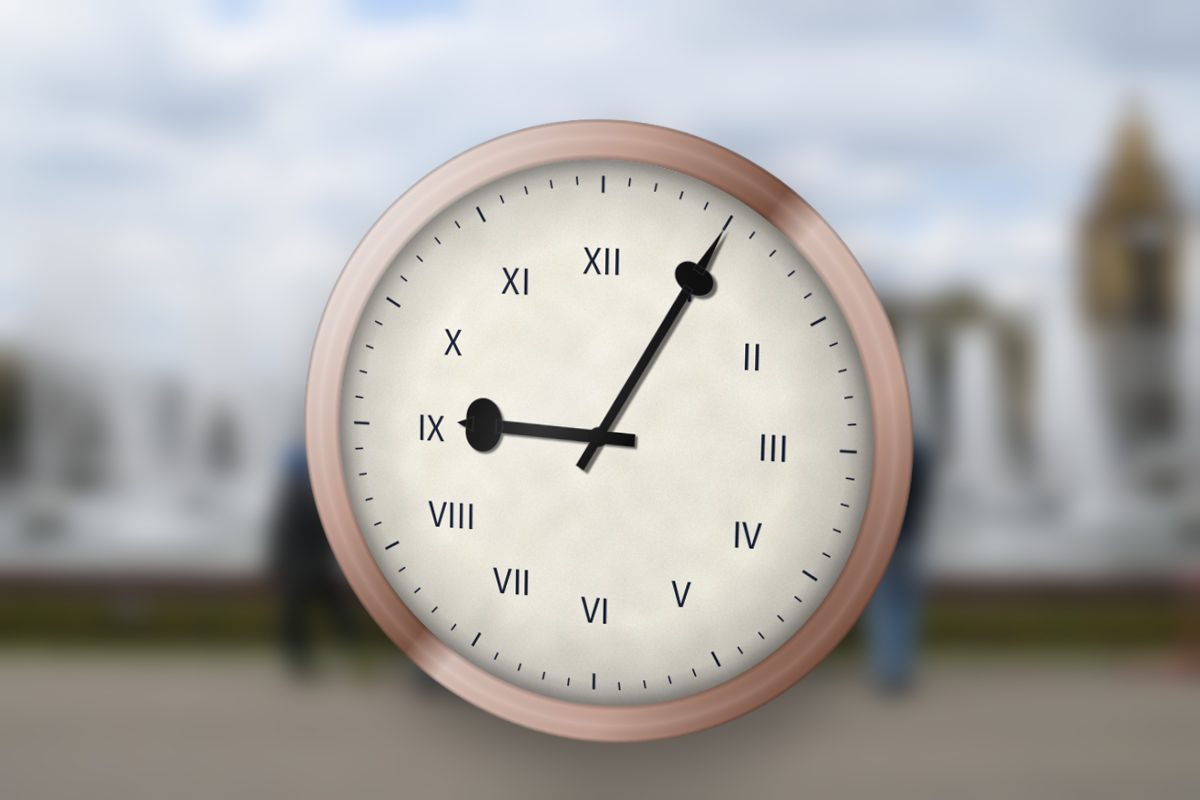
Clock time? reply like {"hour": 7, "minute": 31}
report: {"hour": 9, "minute": 5}
